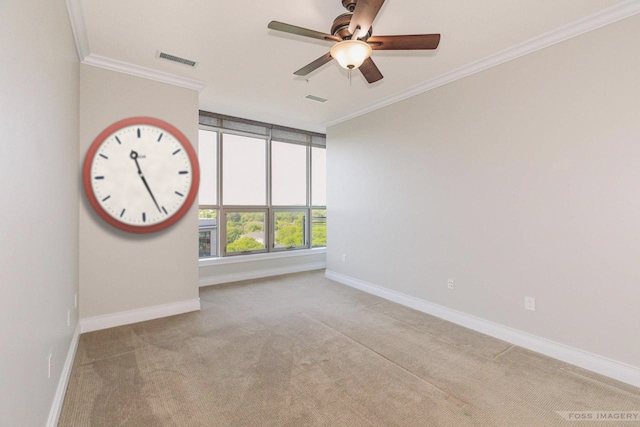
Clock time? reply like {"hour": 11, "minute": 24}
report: {"hour": 11, "minute": 26}
